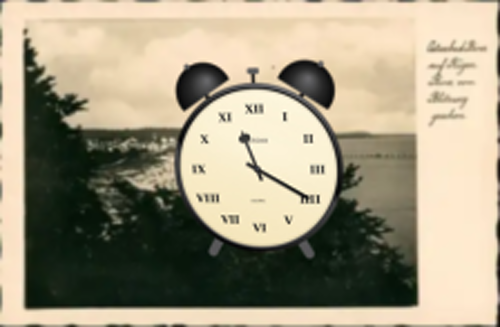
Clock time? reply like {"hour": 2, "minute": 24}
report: {"hour": 11, "minute": 20}
